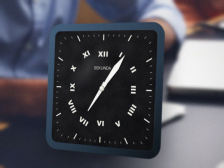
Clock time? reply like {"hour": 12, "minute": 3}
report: {"hour": 7, "minute": 6}
